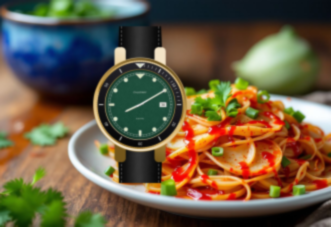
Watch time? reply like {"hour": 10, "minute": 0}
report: {"hour": 8, "minute": 10}
